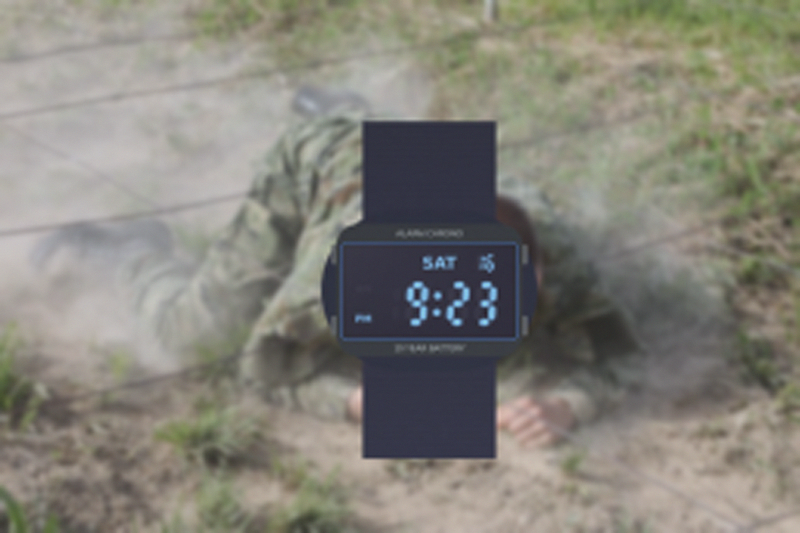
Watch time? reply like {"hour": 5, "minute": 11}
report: {"hour": 9, "minute": 23}
